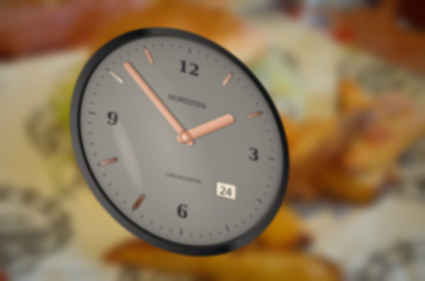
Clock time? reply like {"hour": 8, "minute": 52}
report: {"hour": 1, "minute": 52}
